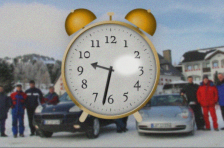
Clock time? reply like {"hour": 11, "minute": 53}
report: {"hour": 9, "minute": 32}
